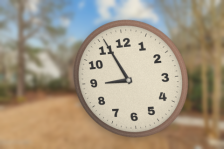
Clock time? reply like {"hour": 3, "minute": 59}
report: {"hour": 8, "minute": 56}
